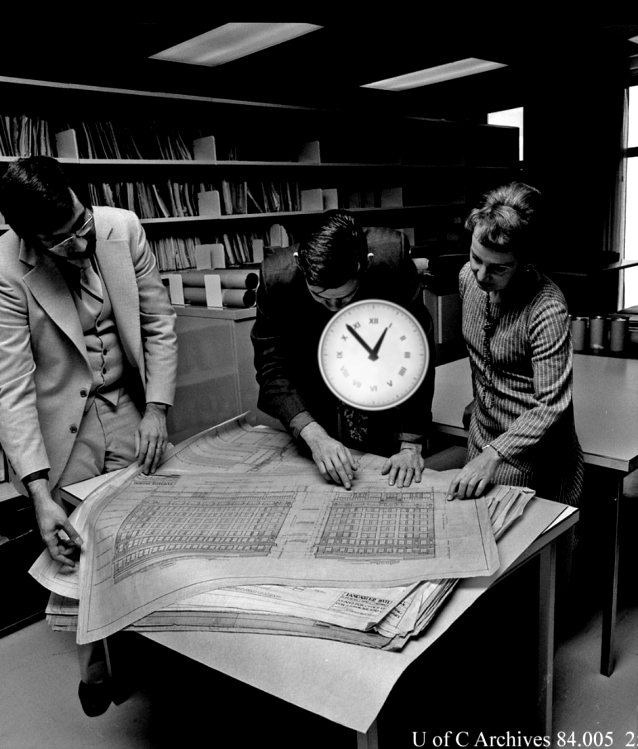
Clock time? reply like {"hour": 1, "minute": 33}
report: {"hour": 12, "minute": 53}
